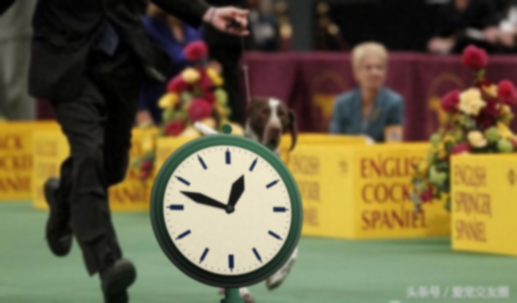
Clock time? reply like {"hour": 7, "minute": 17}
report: {"hour": 12, "minute": 48}
